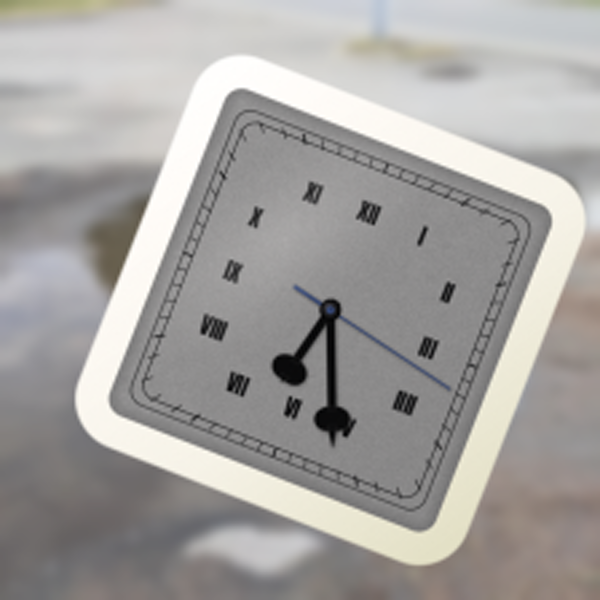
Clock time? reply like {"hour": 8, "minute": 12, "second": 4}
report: {"hour": 6, "minute": 26, "second": 17}
